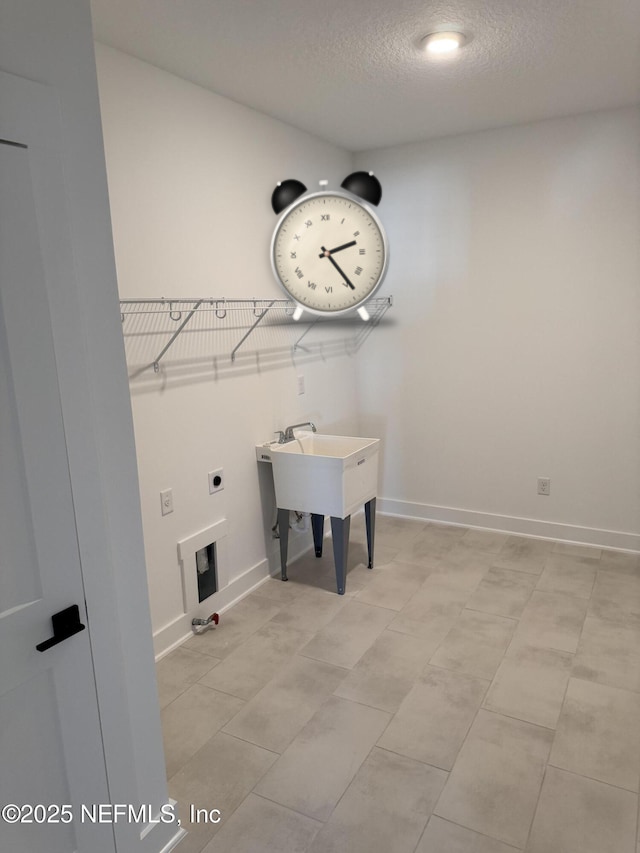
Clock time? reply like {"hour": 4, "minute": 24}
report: {"hour": 2, "minute": 24}
